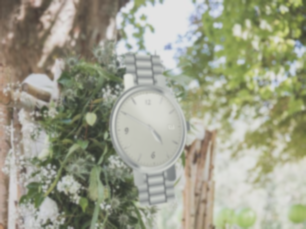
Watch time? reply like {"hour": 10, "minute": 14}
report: {"hour": 4, "minute": 50}
